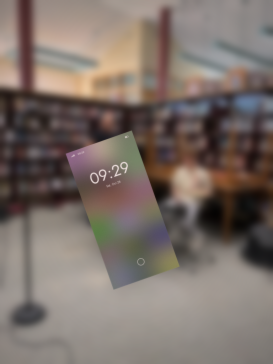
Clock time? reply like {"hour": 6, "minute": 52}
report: {"hour": 9, "minute": 29}
